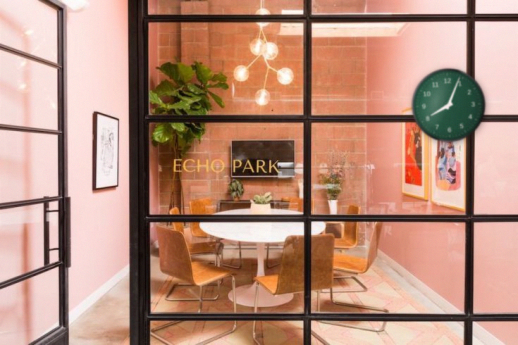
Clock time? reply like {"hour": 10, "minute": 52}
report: {"hour": 8, "minute": 4}
